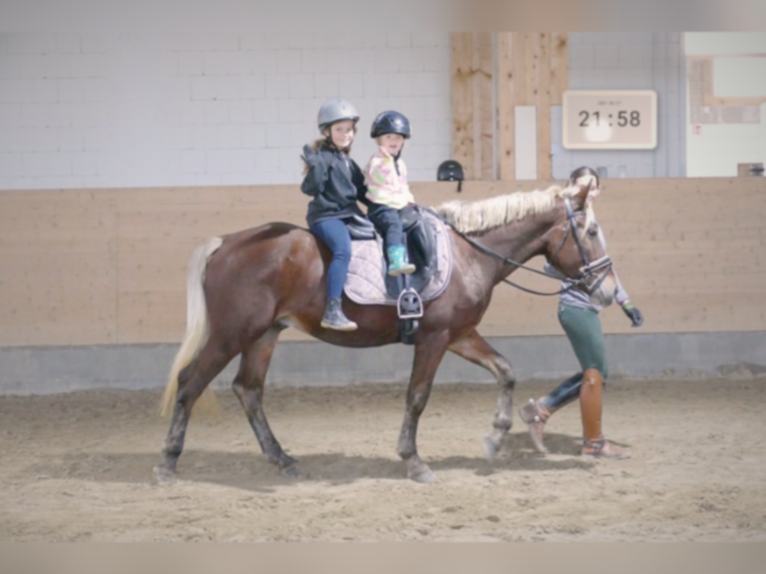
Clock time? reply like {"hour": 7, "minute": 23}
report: {"hour": 21, "minute": 58}
